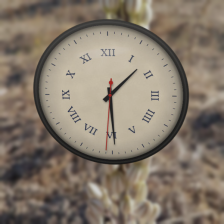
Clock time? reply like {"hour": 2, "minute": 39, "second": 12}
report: {"hour": 1, "minute": 29, "second": 31}
